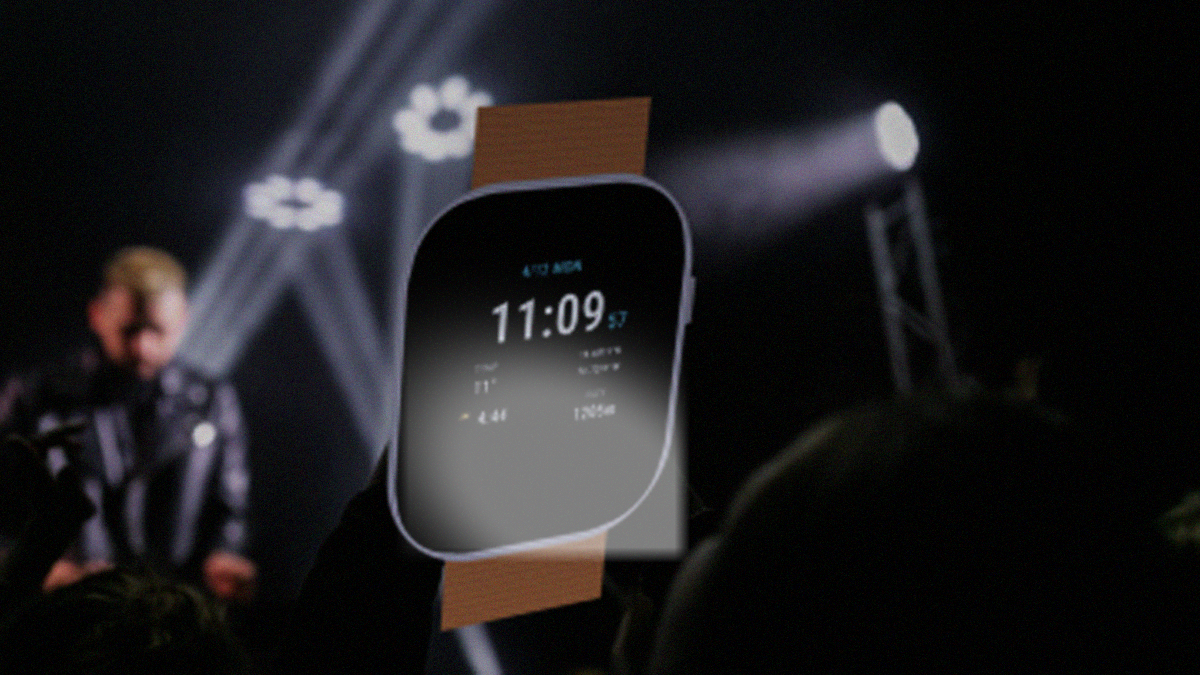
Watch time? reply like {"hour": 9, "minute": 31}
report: {"hour": 11, "minute": 9}
